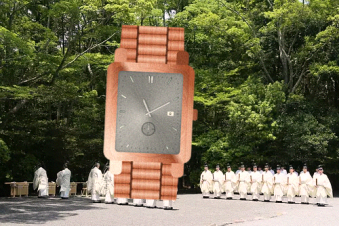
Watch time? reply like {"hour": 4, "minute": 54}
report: {"hour": 11, "minute": 10}
